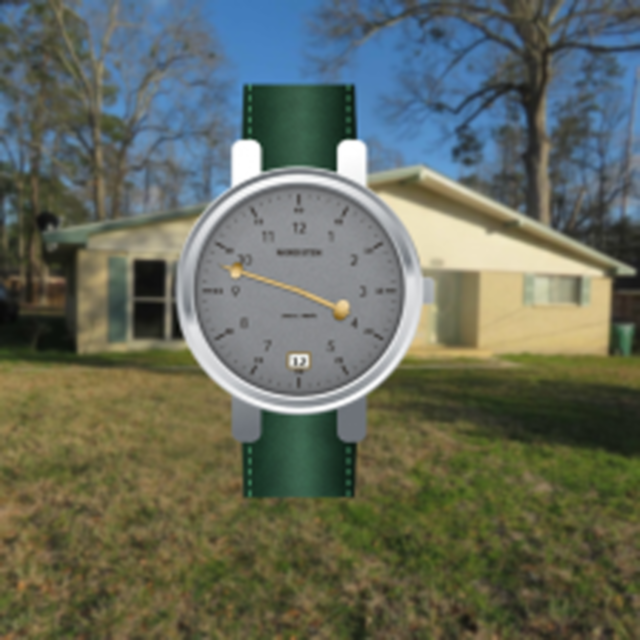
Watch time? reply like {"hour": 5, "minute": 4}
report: {"hour": 3, "minute": 48}
